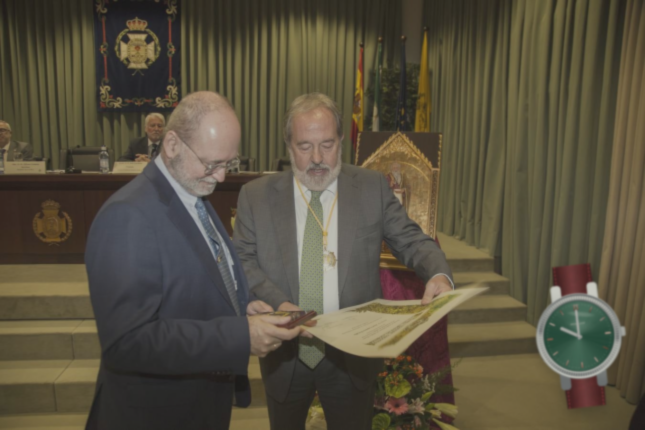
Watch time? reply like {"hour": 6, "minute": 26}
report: {"hour": 10, "minute": 0}
